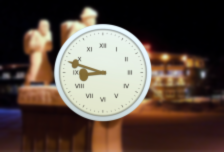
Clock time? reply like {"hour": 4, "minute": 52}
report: {"hour": 8, "minute": 48}
